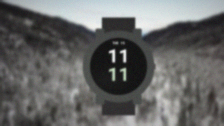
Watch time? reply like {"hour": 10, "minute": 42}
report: {"hour": 11, "minute": 11}
